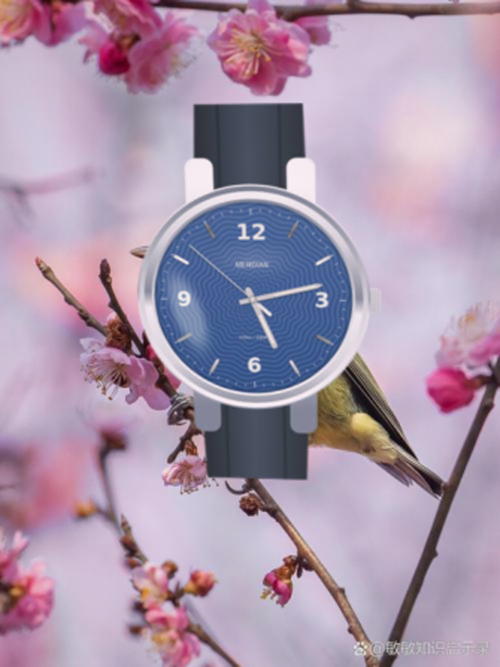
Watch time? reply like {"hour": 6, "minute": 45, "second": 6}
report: {"hour": 5, "minute": 12, "second": 52}
